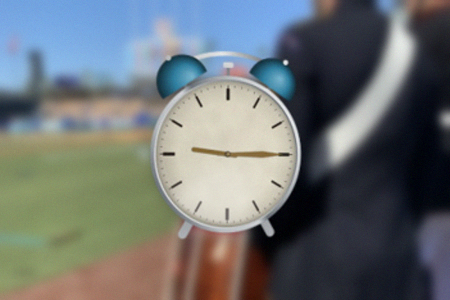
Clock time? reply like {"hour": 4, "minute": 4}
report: {"hour": 9, "minute": 15}
